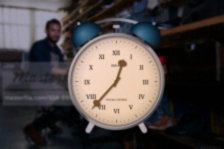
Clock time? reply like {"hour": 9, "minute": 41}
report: {"hour": 12, "minute": 37}
